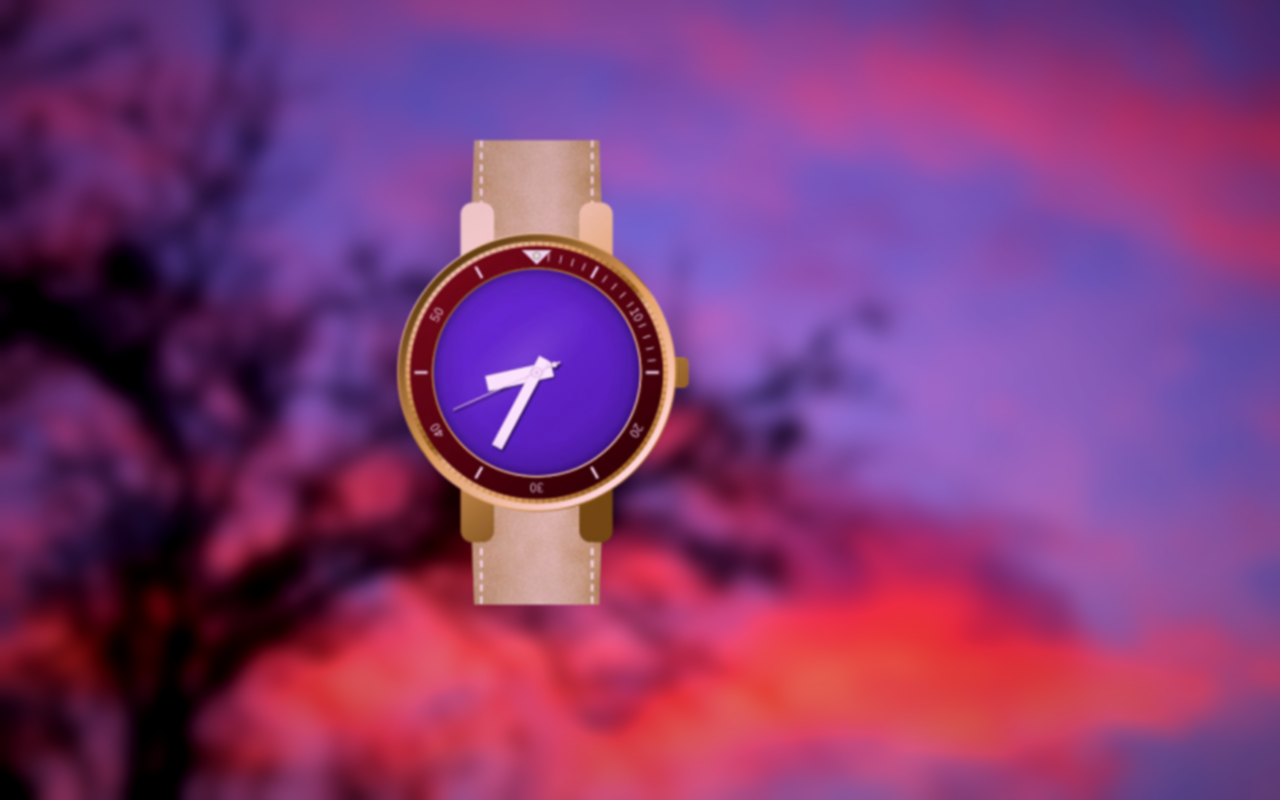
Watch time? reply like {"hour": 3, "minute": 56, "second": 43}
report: {"hour": 8, "minute": 34, "second": 41}
